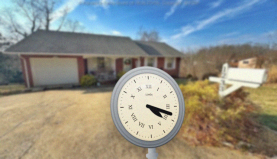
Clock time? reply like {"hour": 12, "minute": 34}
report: {"hour": 4, "minute": 18}
